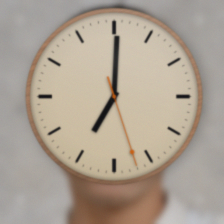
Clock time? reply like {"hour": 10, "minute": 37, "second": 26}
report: {"hour": 7, "minute": 0, "second": 27}
